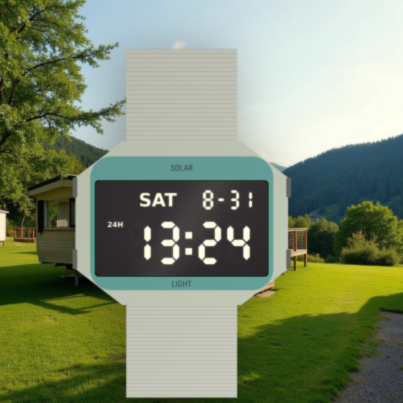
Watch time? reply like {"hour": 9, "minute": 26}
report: {"hour": 13, "minute": 24}
